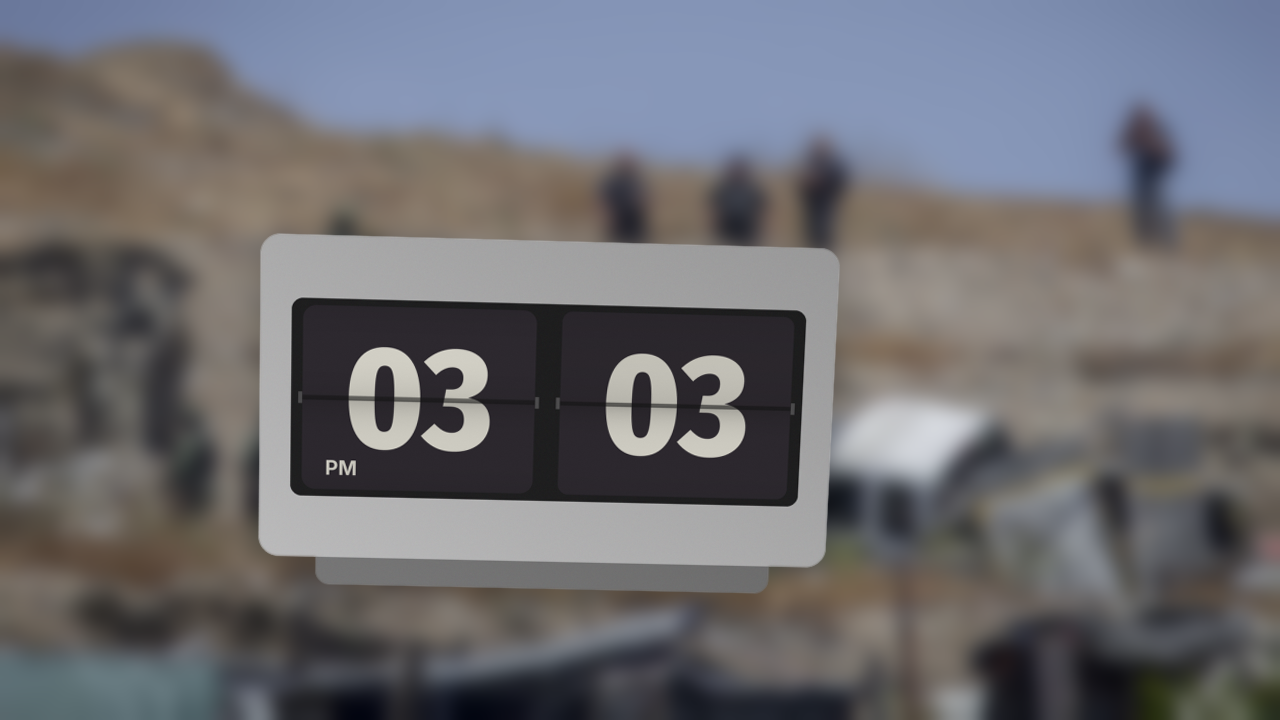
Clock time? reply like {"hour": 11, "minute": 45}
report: {"hour": 3, "minute": 3}
